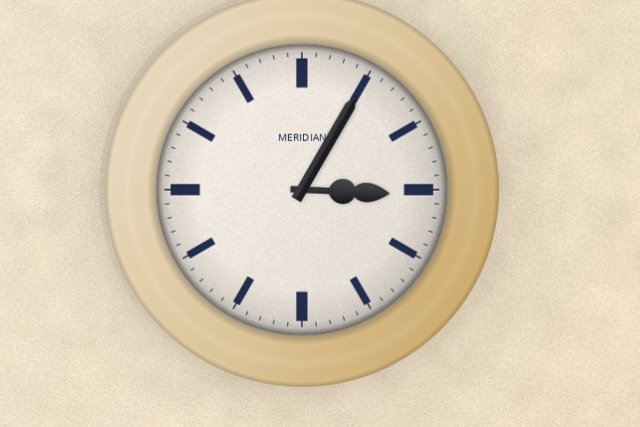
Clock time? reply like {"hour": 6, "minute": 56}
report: {"hour": 3, "minute": 5}
